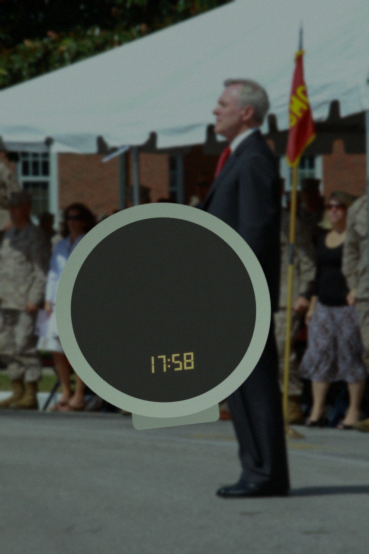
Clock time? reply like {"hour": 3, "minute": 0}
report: {"hour": 17, "minute": 58}
